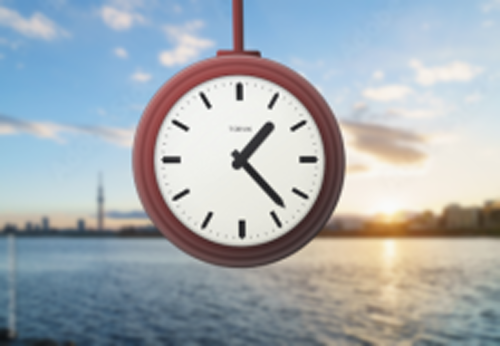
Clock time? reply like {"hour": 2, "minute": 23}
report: {"hour": 1, "minute": 23}
